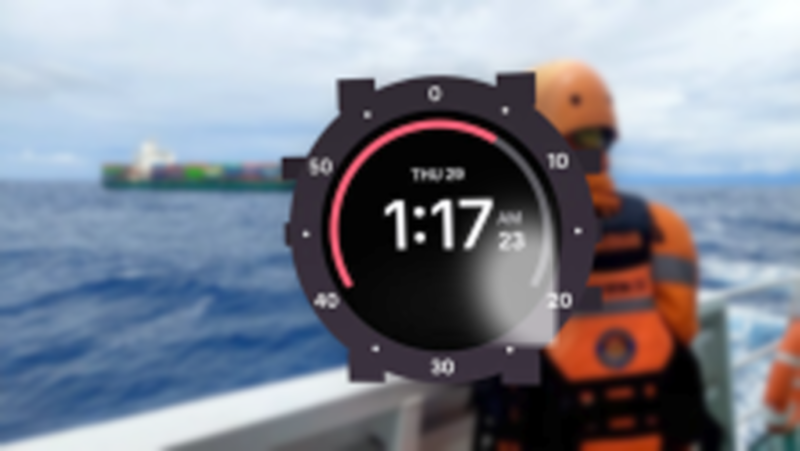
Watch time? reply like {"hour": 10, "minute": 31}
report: {"hour": 1, "minute": 17}
